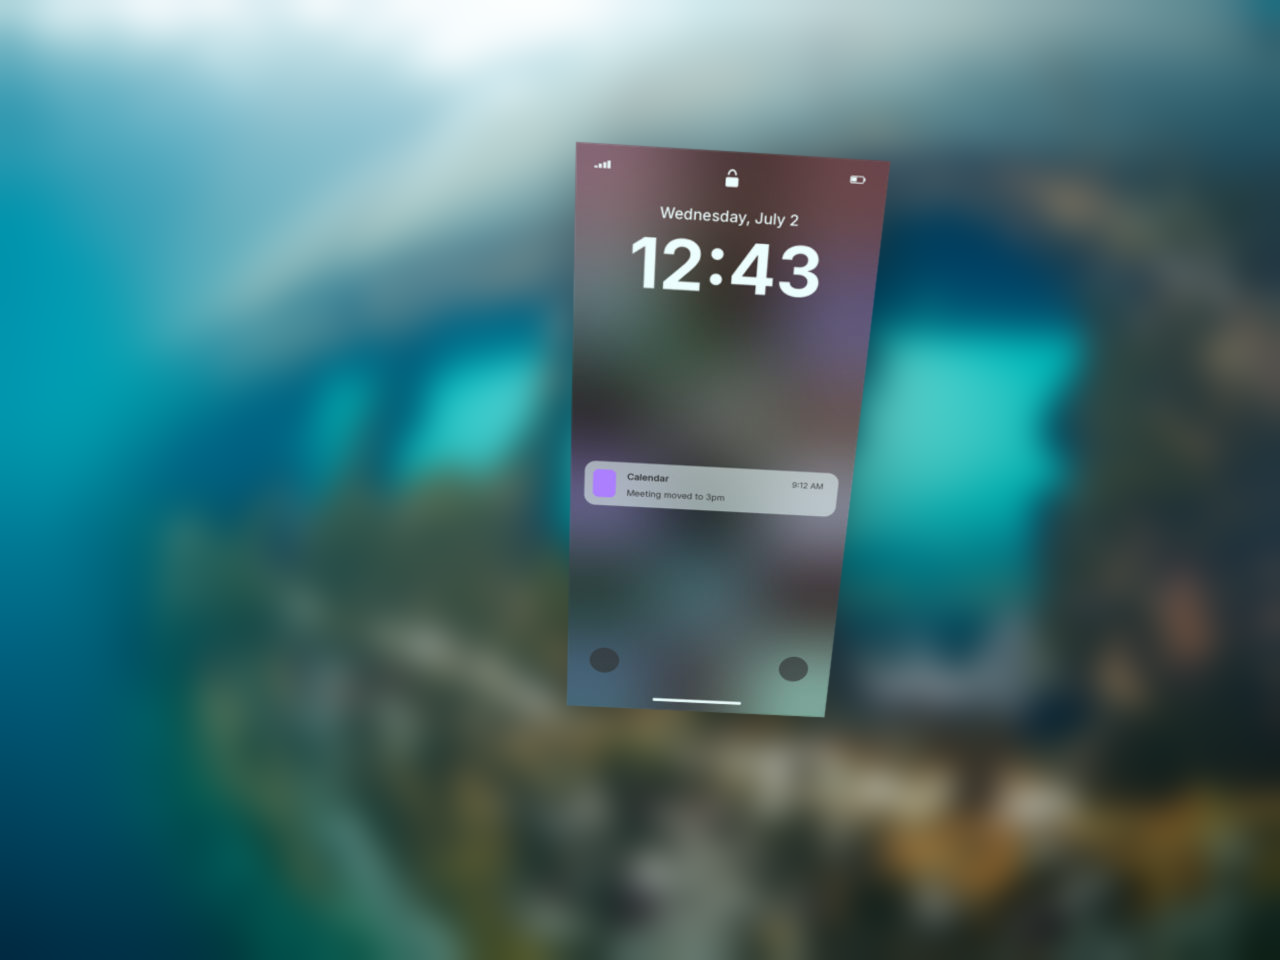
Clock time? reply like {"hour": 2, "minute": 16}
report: {"hour": 12, "minute": 43}
